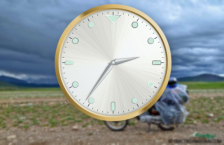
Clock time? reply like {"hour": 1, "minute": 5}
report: {"hour": 2, "minute": 36}
